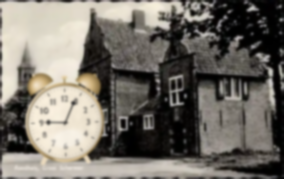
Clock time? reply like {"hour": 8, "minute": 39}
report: {"hour": 9, "minute": 4}
